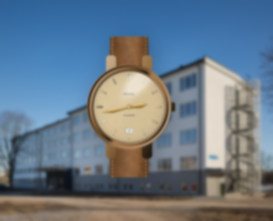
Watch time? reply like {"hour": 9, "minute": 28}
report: {"hour": 2, "minute": 43}
